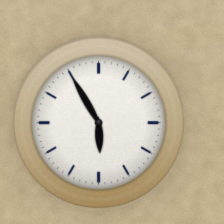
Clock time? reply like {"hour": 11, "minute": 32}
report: {"hour": 5, "minute": 55}
